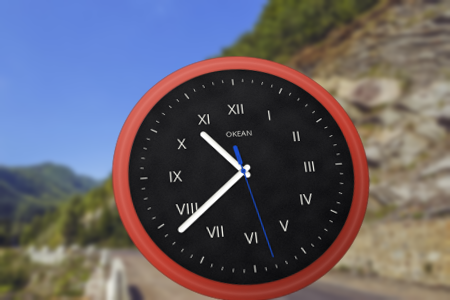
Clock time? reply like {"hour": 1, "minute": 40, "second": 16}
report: {"hour": 10, "minute": 38, "second": 28}
